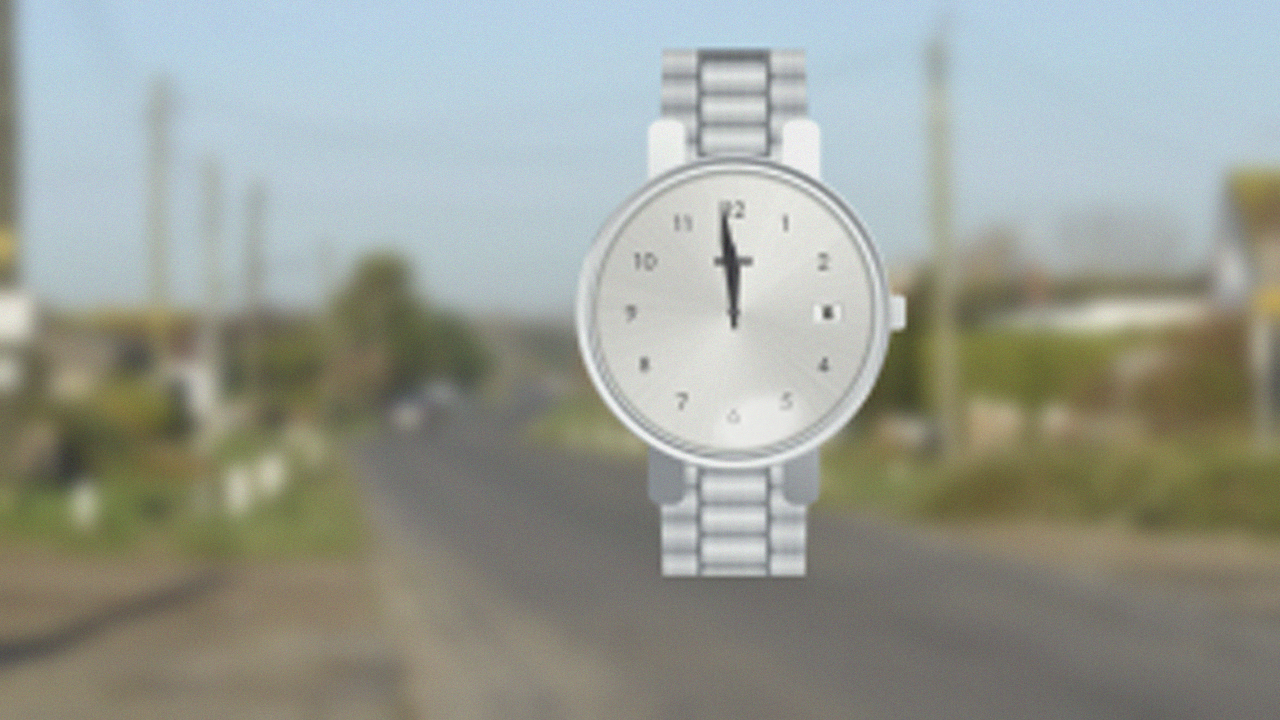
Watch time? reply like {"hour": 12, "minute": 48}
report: {"hour": 11, "minute": 59}
